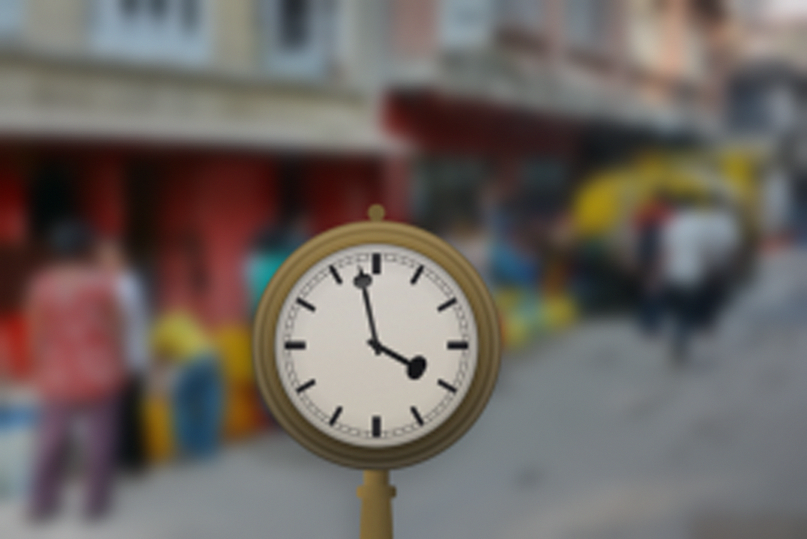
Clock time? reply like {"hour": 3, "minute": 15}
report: {"hour": 3, "minute": 58}
